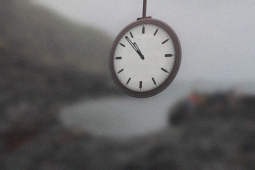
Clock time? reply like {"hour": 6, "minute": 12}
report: {"hour": 10, "minute": 53}
